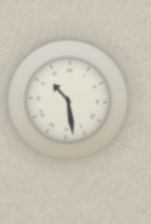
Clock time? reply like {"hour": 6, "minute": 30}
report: {"hour": 10, "minute": 28}
